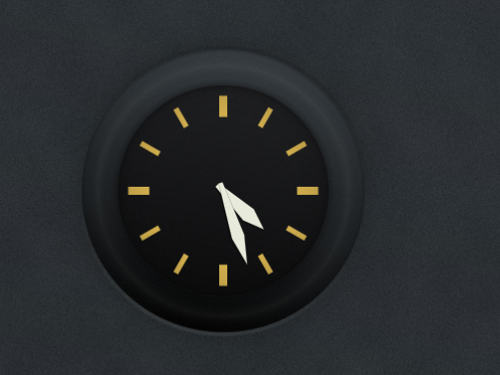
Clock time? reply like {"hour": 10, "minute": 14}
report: {"hour": 4, "minute": 27}
